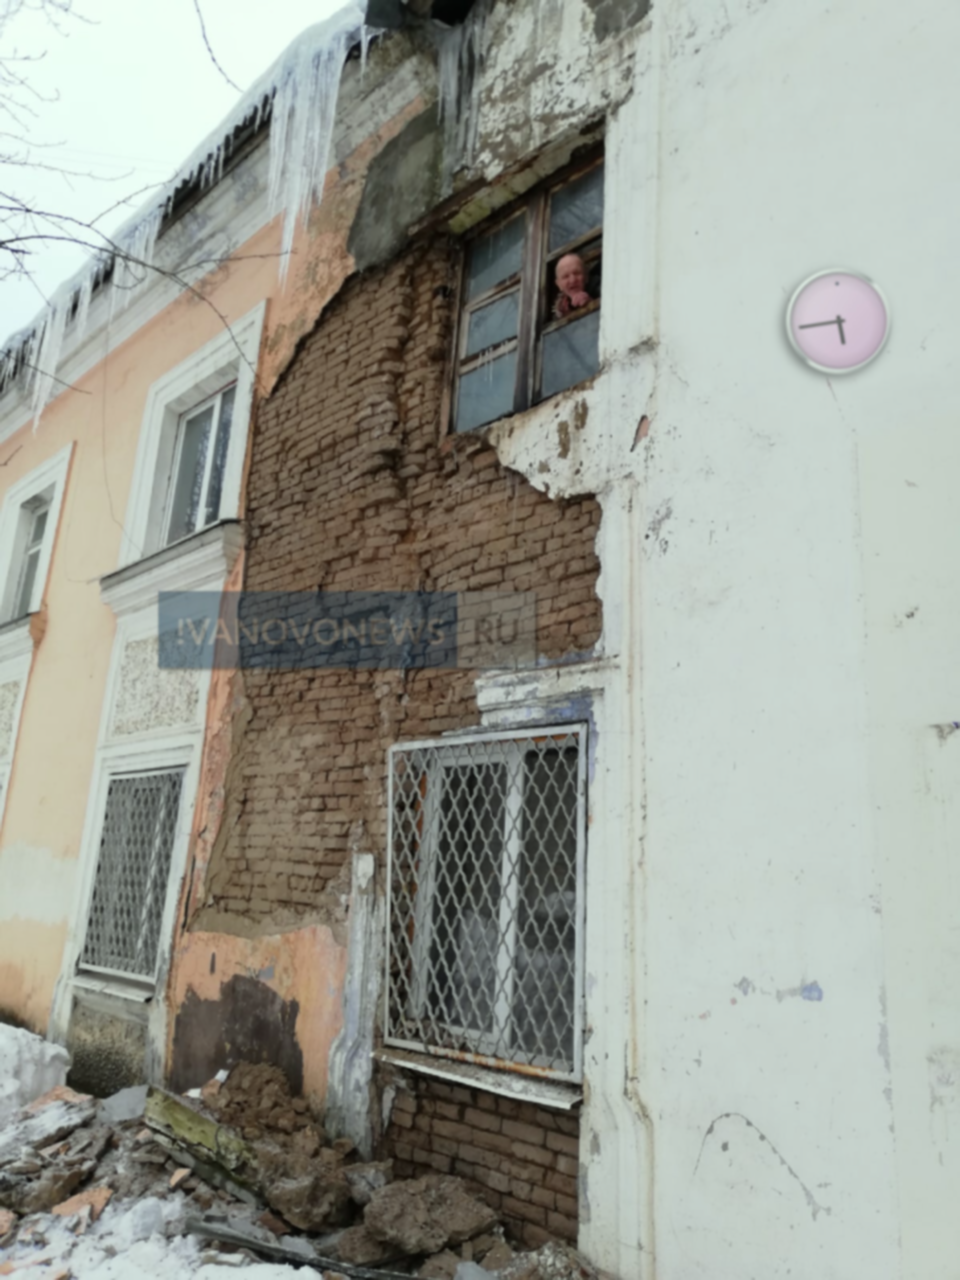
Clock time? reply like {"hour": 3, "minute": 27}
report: {"hour": 5, "minute": 44}
